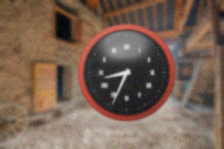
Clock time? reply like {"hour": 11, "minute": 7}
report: {"hour": 8, "minute": 34}
